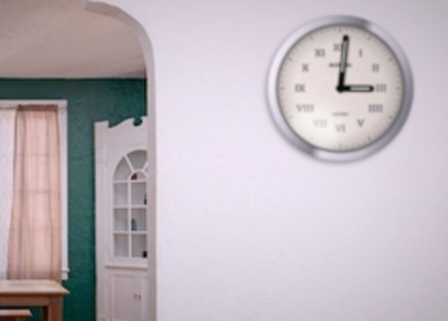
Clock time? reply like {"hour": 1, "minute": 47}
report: {"hour": 3, "minute": 1}
